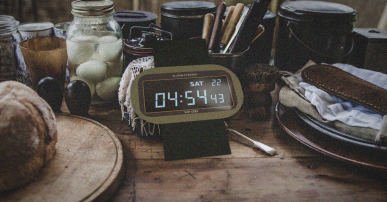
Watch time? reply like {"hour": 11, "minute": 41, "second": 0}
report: {"hour": 4, "minute": 54, "second": 43}
